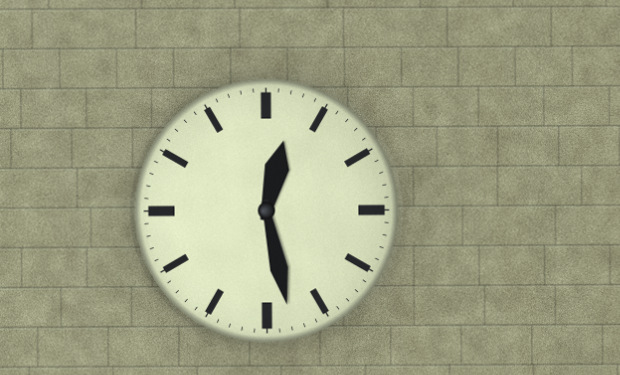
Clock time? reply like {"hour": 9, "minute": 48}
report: {"hour": 12, "minute": 28}
